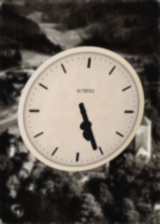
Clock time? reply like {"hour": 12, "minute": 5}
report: {"hour": 5, "minute": 26}
